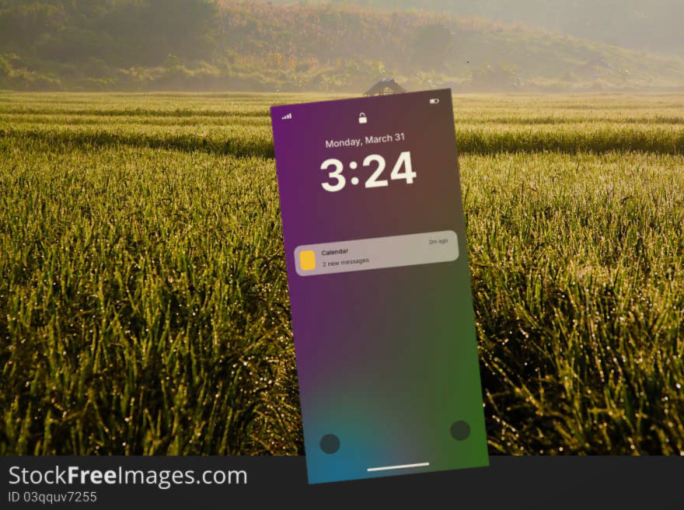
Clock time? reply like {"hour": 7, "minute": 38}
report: {"hour": 3, "minute": 24}
